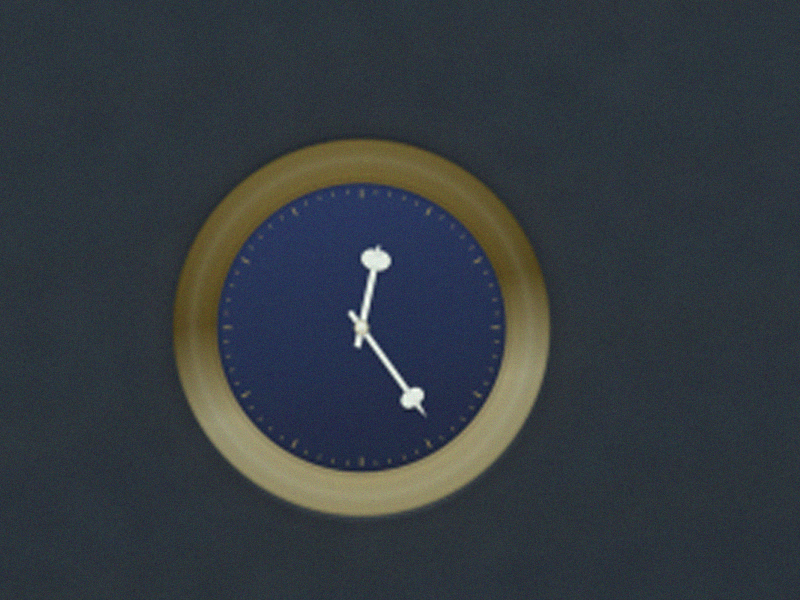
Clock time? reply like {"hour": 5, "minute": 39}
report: {"hour": 12, "minute": 24}
